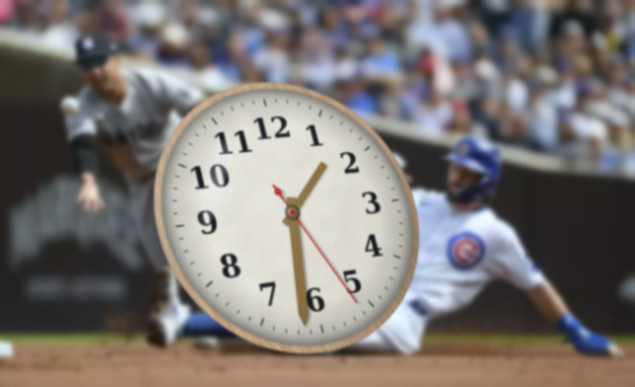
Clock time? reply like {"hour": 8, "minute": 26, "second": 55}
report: {"hour": 1, "minute": 31, "second": 26}
